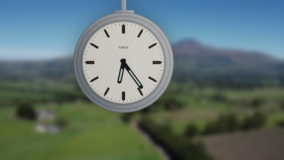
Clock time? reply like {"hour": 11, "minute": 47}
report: {"hour": 6, "minute": 24}
